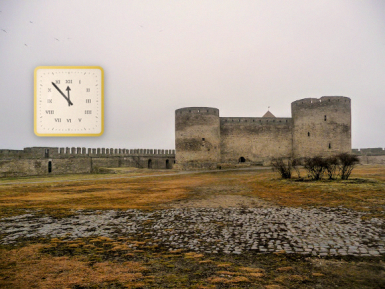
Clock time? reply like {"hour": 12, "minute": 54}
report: {"hour": 11, "minute": 53}
